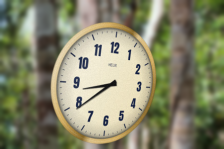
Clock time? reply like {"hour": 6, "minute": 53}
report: {"hour": 8, "minute": 39}
